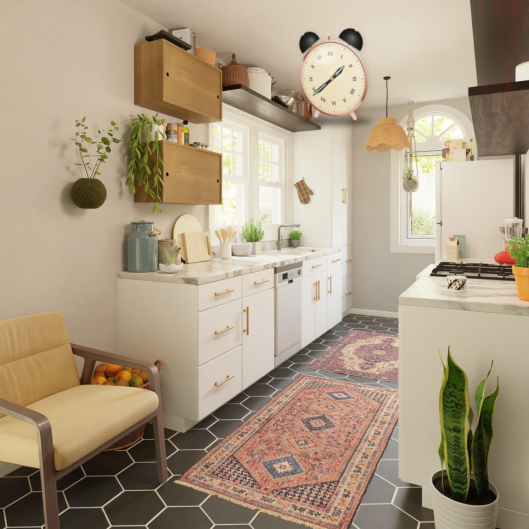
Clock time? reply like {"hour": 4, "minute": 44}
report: {"hour": 1, "minute": 39}
